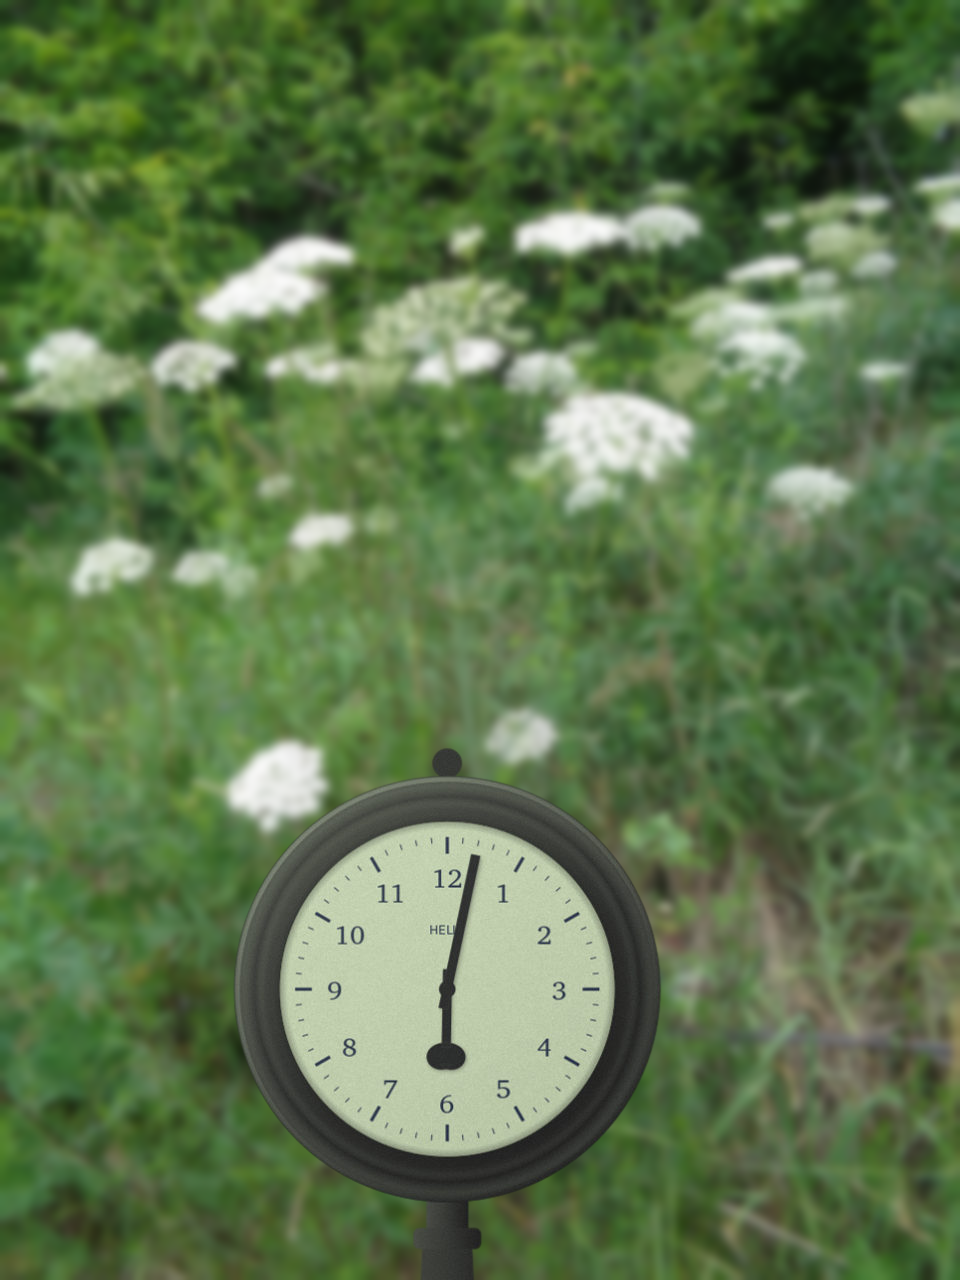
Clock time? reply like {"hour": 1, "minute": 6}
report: {"hour": 6, "minute": 2}
